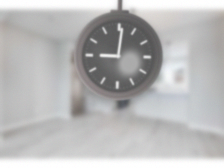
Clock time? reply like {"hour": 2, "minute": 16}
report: {"hour": 9, "minute": 1}
